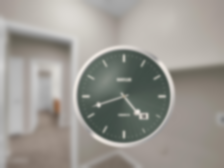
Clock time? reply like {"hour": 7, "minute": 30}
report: {"hour": 4, "minute": 42}
